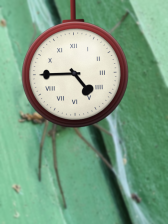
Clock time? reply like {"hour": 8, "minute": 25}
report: {"hour": 4, "minute": 45}
